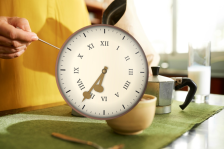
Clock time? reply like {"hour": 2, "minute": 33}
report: {"hour": 6, "minute": 36}
